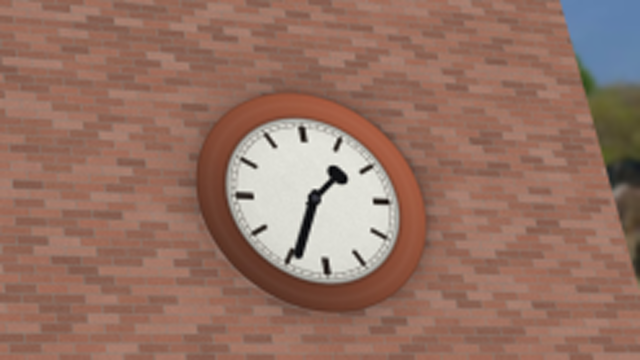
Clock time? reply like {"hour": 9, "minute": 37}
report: {"hour": 1, "minute": 34}
